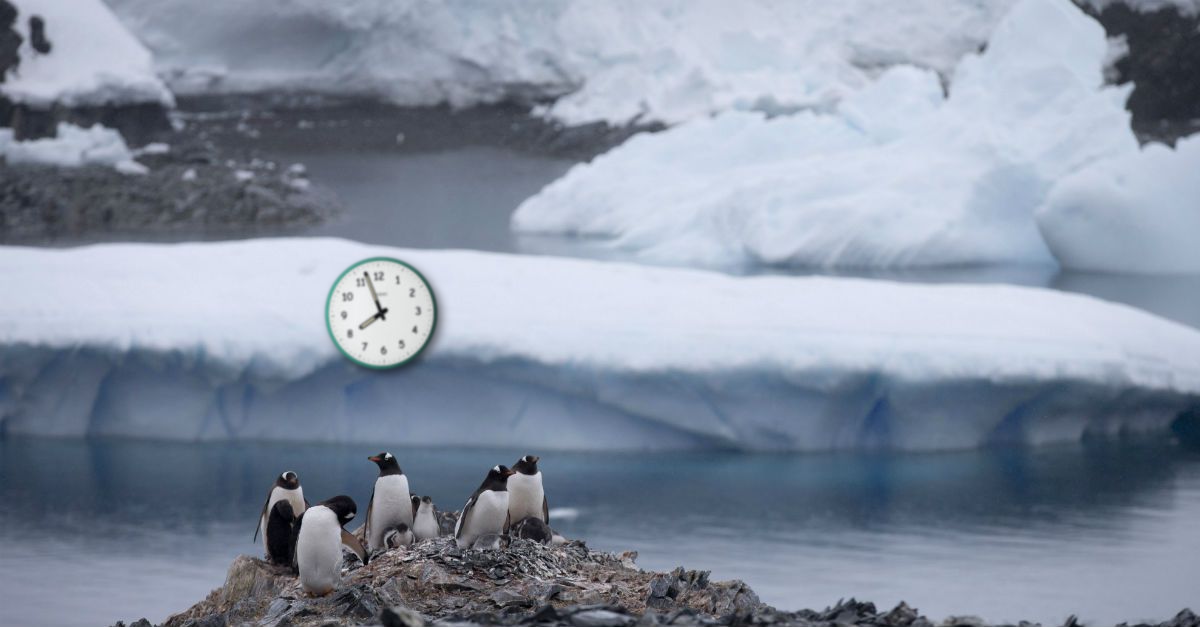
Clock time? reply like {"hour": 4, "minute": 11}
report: {"hour": 7, "minute": 57}
